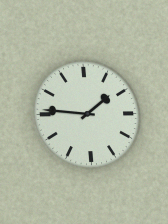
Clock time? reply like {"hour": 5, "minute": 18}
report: {"hour": 1, "minute": 46}
